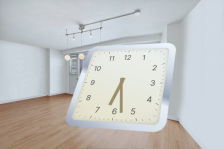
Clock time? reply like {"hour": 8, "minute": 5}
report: {"hour": 6, "minute": 28}
